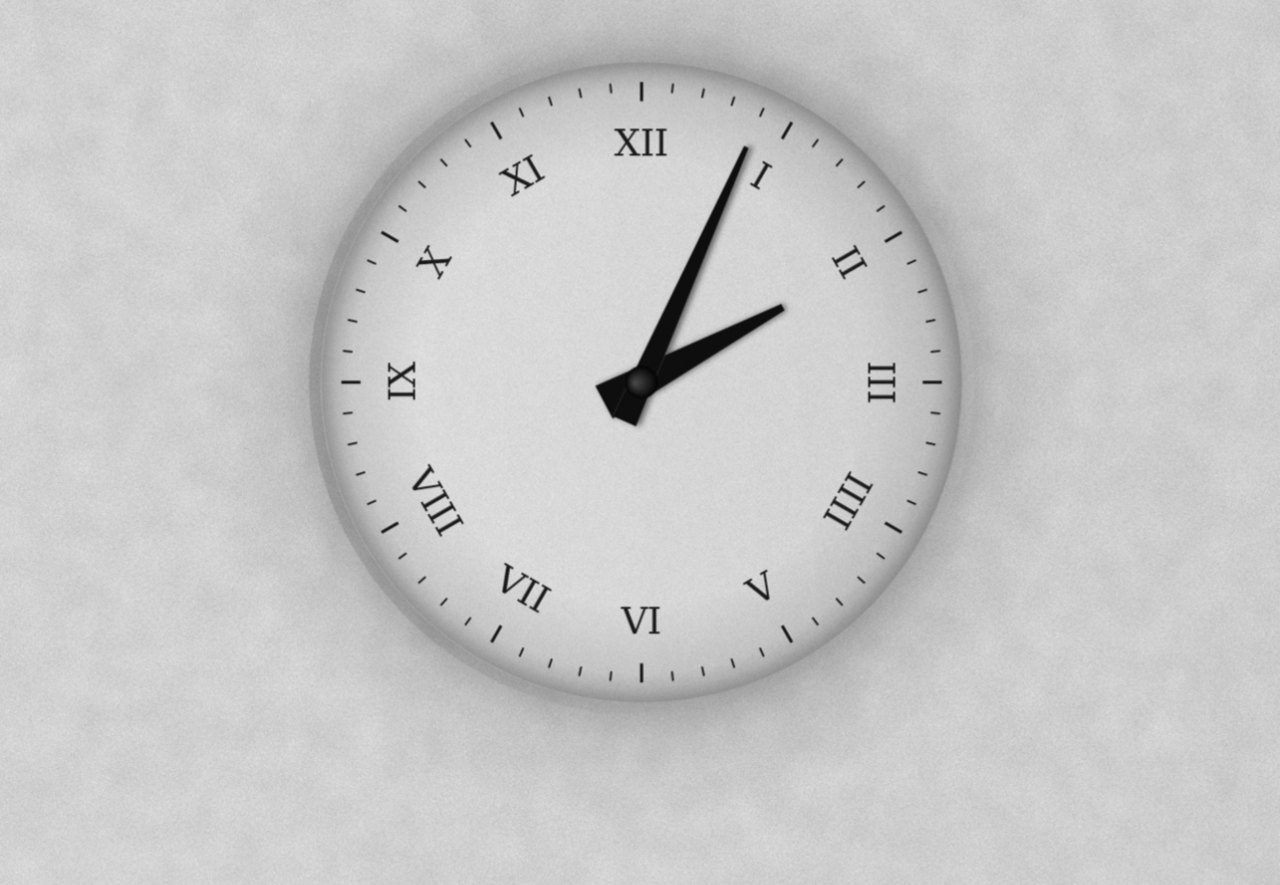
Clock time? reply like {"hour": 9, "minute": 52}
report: {"hour": 2, "minute": 4}
